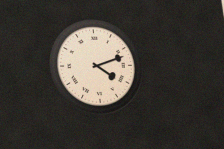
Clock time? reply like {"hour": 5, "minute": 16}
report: {"hour": 4, "minute": 12}
